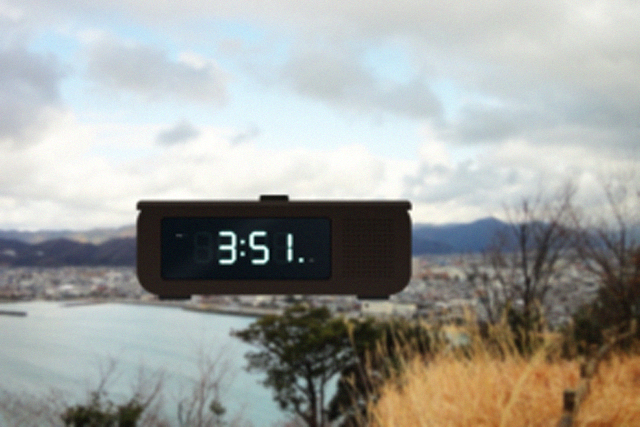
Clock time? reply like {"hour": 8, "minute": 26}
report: {"hour": 3, "minute": 51}
